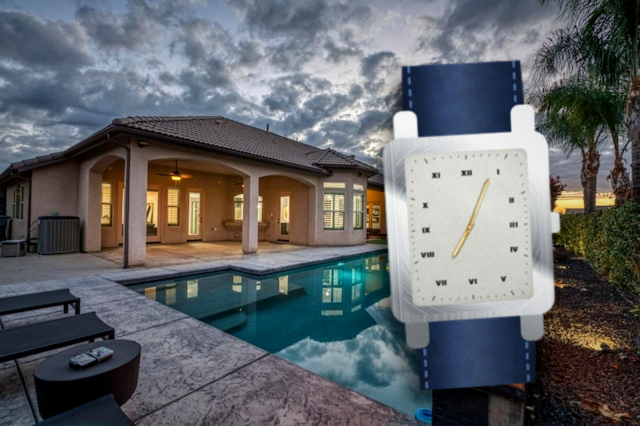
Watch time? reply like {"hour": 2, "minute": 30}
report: {"hour": 7, "minute": 4}
